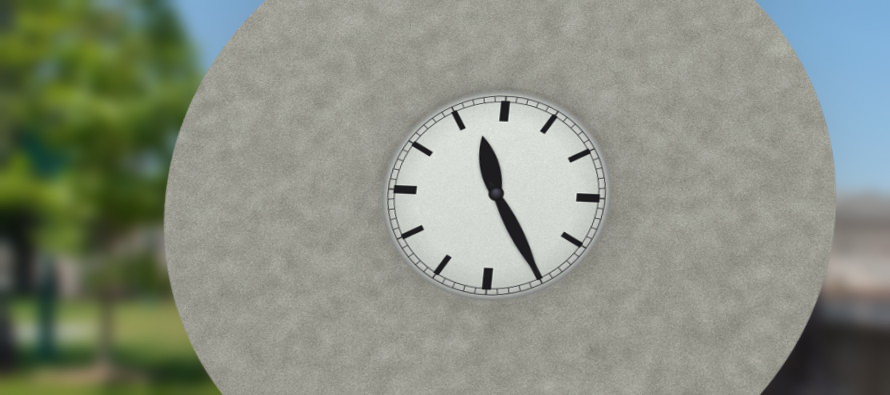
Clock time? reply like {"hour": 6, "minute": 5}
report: {"hour": 11, "minute": 25}
